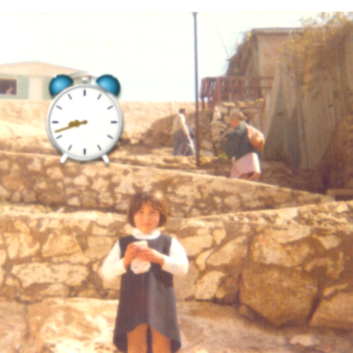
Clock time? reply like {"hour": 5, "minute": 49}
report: {"hour": 8, "minute": 42}
